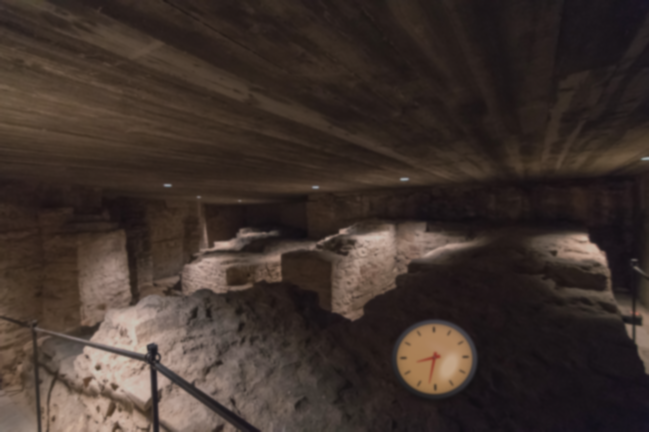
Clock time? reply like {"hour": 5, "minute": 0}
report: {"hour": 8, "minute": 32}
